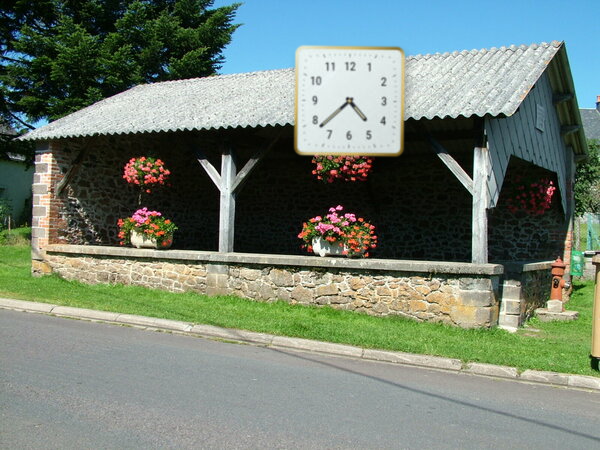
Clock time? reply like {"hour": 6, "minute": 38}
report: {"hour": 4, "minute": 38}
